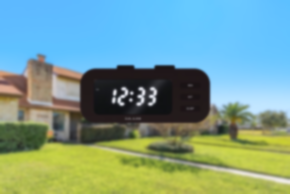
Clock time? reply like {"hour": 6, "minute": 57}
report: {"hour": 12, "minute": 33}
